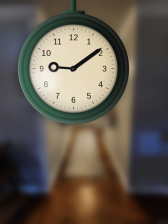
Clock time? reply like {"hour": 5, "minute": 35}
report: {"hour": 9, "minute": 9}
